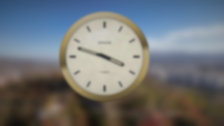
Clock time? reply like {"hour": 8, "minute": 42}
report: {"hour": 3, "minute": 48}
